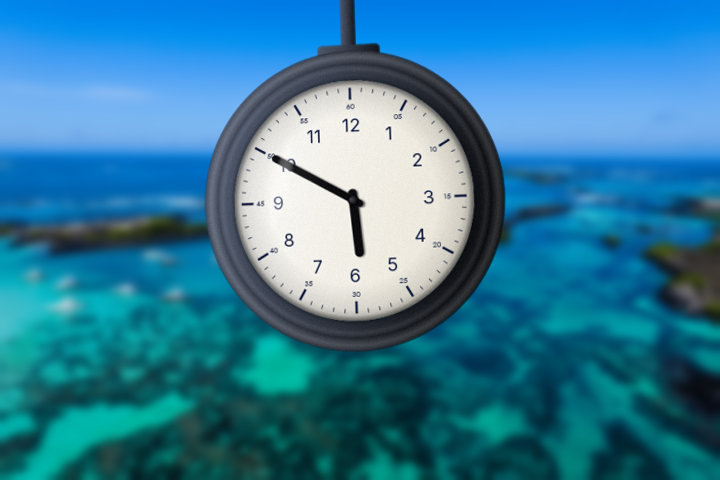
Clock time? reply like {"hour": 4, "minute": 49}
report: {"hour": 5, "minute": 50}
